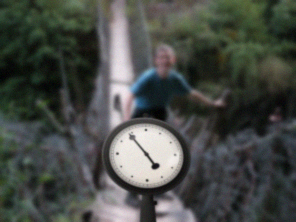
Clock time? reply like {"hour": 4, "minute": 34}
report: {"hour": 4, "minute": 54}
